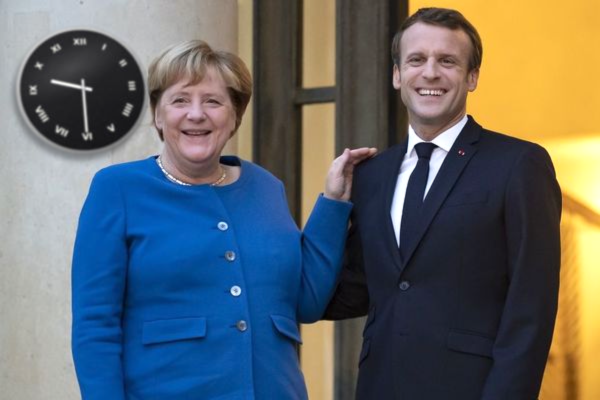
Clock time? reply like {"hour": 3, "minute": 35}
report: {"hour": 9, "minute": 30}
